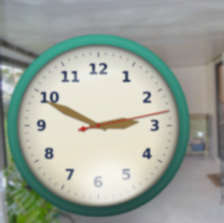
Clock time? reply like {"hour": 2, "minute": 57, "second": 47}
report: {"hour": 2, "minute": 49, "second": 13}
